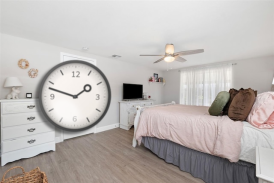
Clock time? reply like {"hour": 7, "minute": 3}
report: {"hour": 1, "minute": 48}
